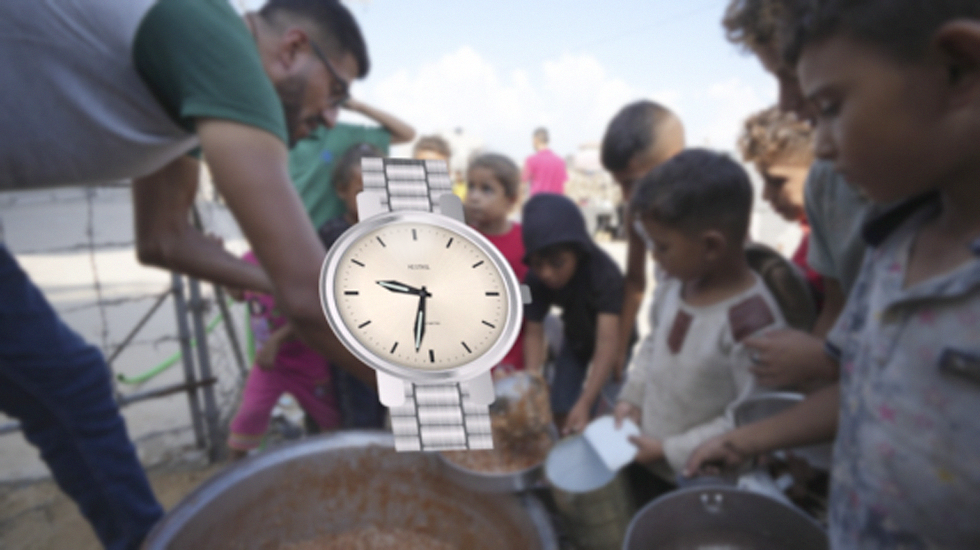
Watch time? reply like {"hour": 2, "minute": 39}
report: {"hour": 9, "minute": 32}
